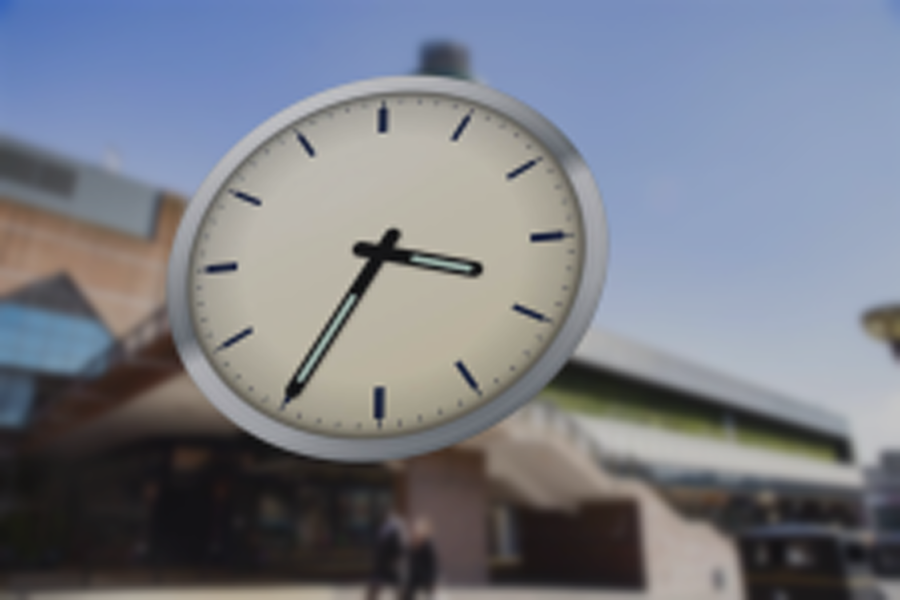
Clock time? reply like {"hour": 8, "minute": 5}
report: {"hour": 3, "minute": 35}
